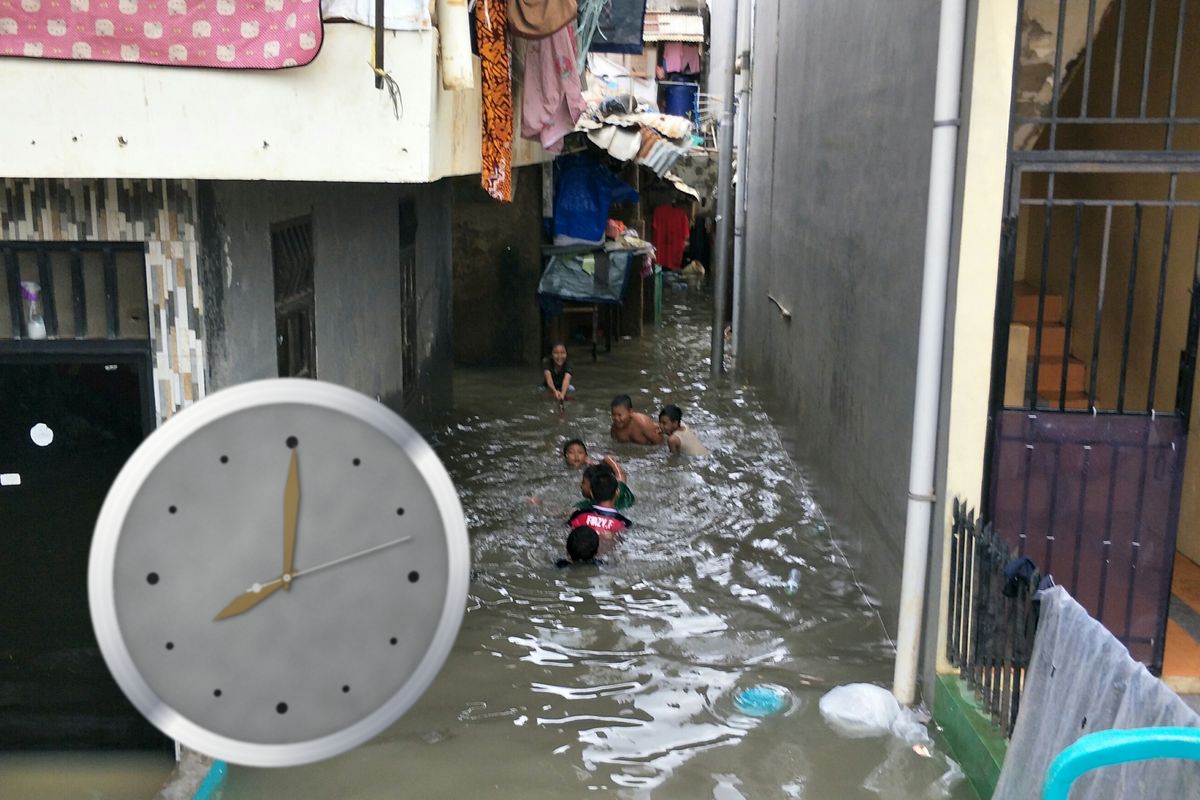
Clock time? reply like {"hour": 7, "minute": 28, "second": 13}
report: {"hour": 8, "minute": 0, "second": 12}
